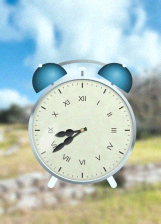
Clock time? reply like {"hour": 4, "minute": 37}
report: {"hour": 8, "minute": 39}
